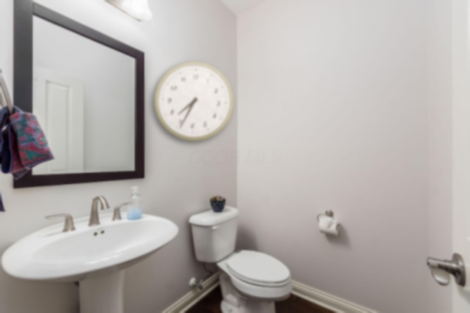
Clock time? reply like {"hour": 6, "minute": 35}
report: {"hour": 7, "minute": 34}
